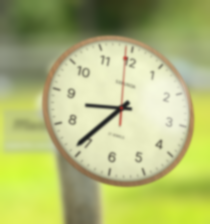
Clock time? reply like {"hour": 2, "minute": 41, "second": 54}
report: {"hour": 8, "minute": 35, "second": 59}
